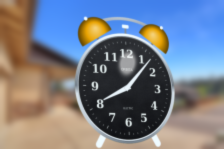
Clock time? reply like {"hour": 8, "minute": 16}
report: {"hour": 8, "minute": 7}
